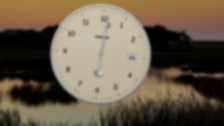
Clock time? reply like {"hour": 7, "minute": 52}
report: {"hour": 6, "minute": 1}
